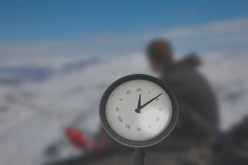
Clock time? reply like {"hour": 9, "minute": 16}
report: {"hour": 12, "minute": 9}
